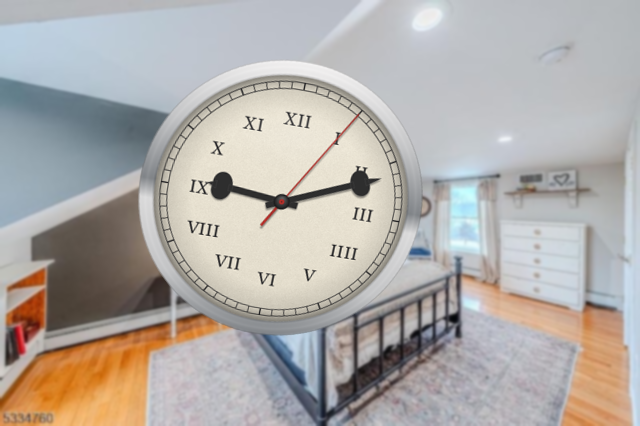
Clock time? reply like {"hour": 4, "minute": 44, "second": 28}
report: {"hour": 9, "minute": 11, "second": 5}
